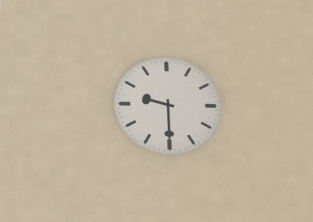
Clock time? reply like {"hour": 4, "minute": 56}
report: {"hour": 9, "minute": 30}
